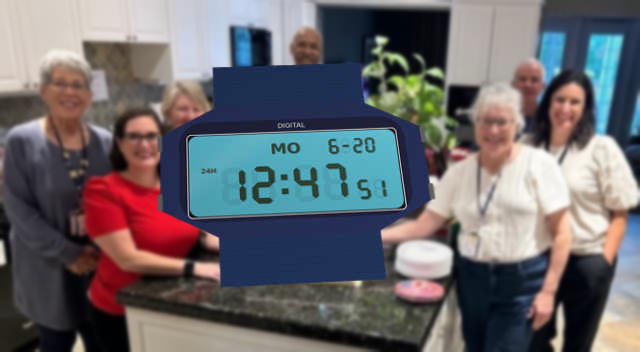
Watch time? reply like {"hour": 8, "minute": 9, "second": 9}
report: {"hour": 12, "minute": 47, "second": 51}
